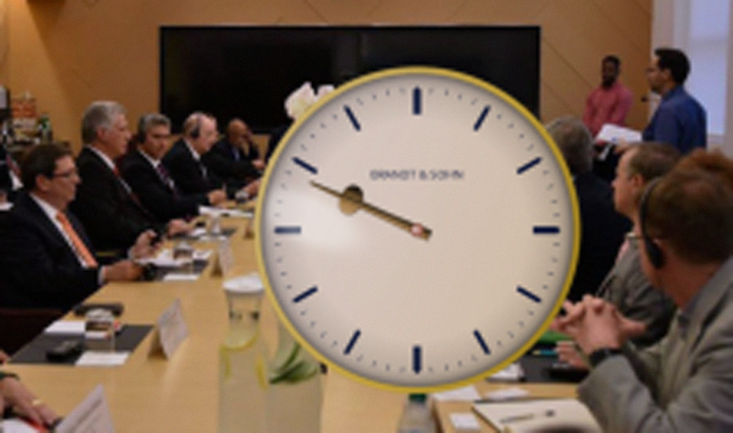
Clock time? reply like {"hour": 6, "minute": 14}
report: {"hour": 9, "minute": 49}
